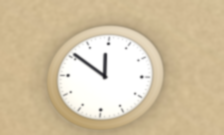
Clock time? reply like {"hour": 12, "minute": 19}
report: {"hour": 11, "minute": 51}
